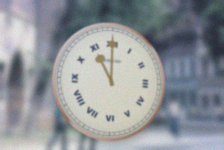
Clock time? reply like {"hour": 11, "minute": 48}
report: {"hour": 11, "minute": 0}
